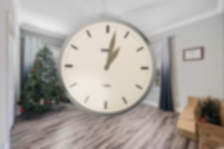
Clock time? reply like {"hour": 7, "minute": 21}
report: {"hour": 1, "minute": 2}
